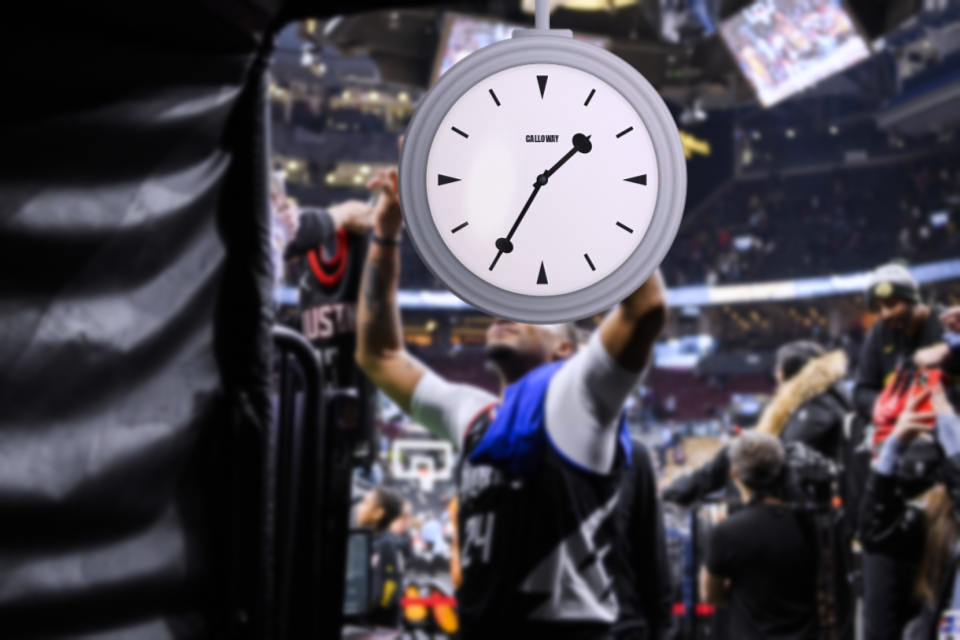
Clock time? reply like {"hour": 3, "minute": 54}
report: {"hour": 1, "minute": 35}
